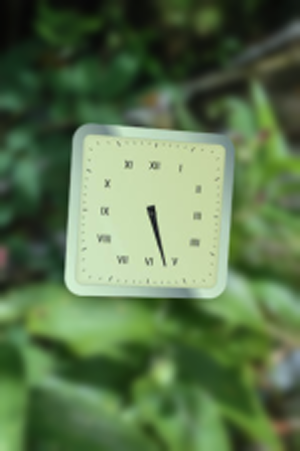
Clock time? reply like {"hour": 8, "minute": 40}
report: {"hour": 5, "minute": 27}
